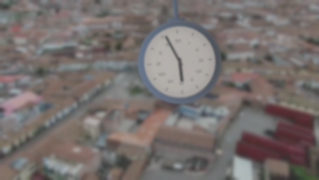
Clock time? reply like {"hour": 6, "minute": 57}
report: {"hour": 5, "minute": 56}
